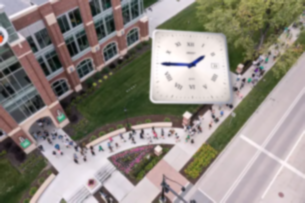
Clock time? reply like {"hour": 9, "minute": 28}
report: {"hour": 1, "minute": 45}
